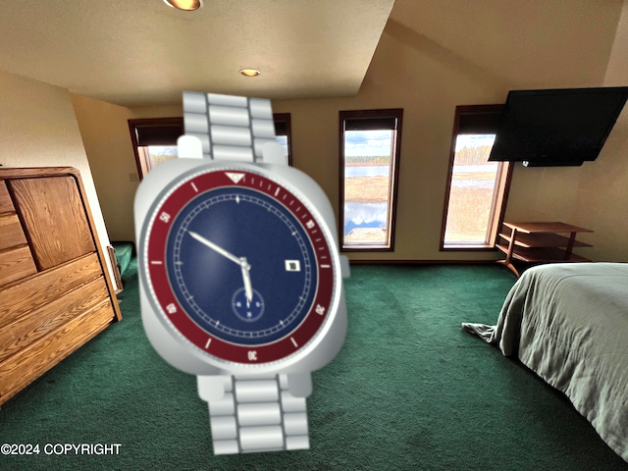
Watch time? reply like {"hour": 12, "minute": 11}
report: {"hour": 5, "minute": 50}
